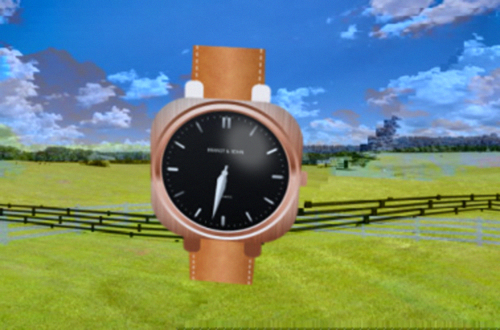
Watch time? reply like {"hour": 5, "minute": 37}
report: {"hour": 6, "minute": 32}
